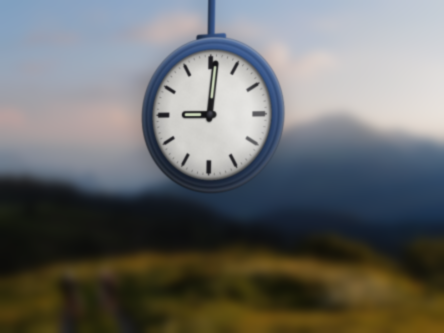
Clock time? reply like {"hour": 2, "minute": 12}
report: {"hour": 9, "minute": 1}
